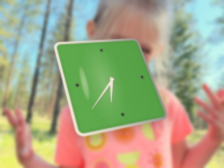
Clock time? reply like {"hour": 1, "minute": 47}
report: {"hour": 6, "minute": 38}
